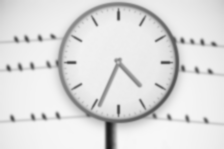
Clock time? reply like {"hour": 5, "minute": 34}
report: {"hour": 4, "minute": 34}
